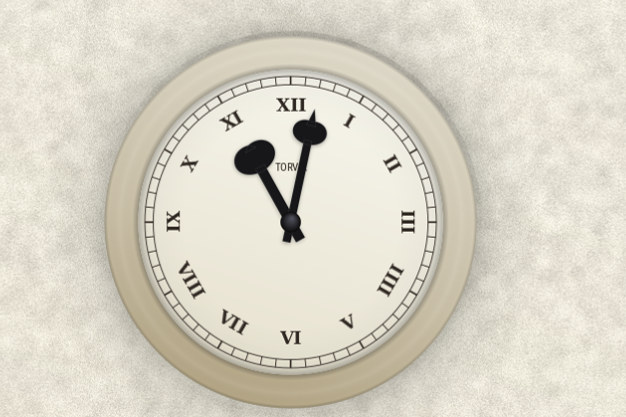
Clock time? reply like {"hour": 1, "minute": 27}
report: {"hour": 11, "minute": 2}
